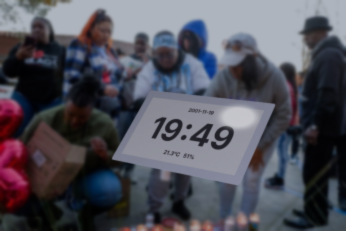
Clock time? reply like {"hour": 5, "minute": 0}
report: {"hour": 19, "minute": 49}
